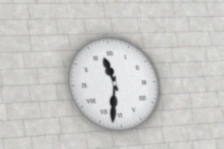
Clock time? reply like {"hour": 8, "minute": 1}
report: {"hour": 11, "minute": 32}
